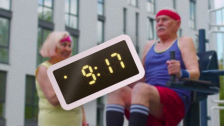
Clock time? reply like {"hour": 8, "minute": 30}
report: {"hour": 9, "minute": 17}
